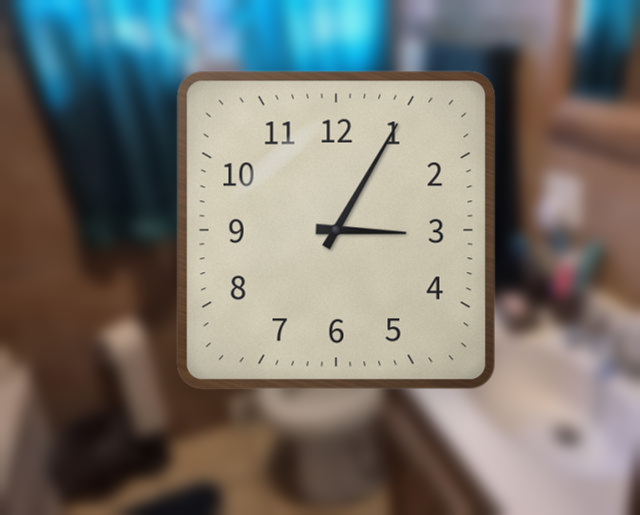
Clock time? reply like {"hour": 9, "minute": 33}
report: {"hour": 3, "minute": 5}
